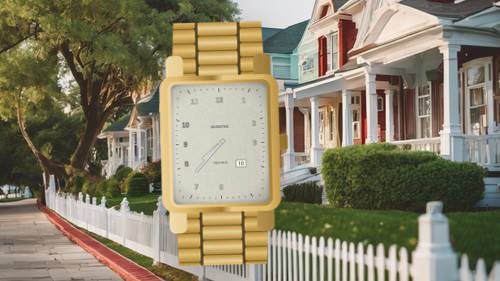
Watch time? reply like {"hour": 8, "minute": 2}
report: {"hour": 7, "minute": 37}
